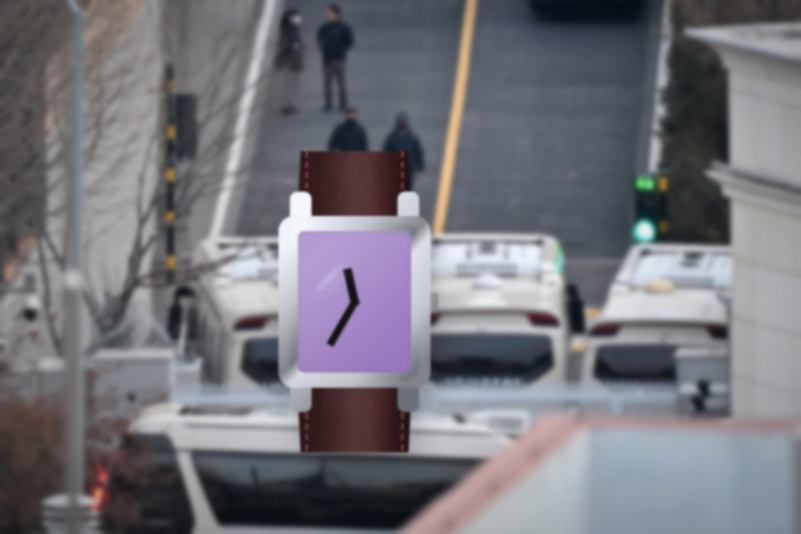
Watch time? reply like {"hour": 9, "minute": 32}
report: {"hour": 11, "minute": 35}
